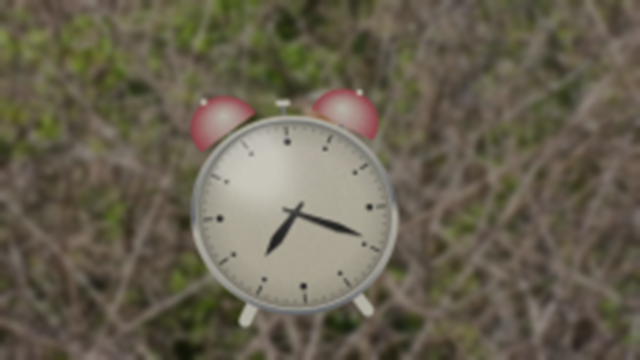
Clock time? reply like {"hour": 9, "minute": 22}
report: {"hour": 7, "minute": 19}
